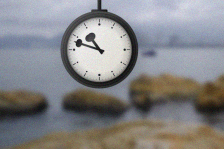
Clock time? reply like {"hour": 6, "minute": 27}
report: {"hour": 10, "minute": 48}
